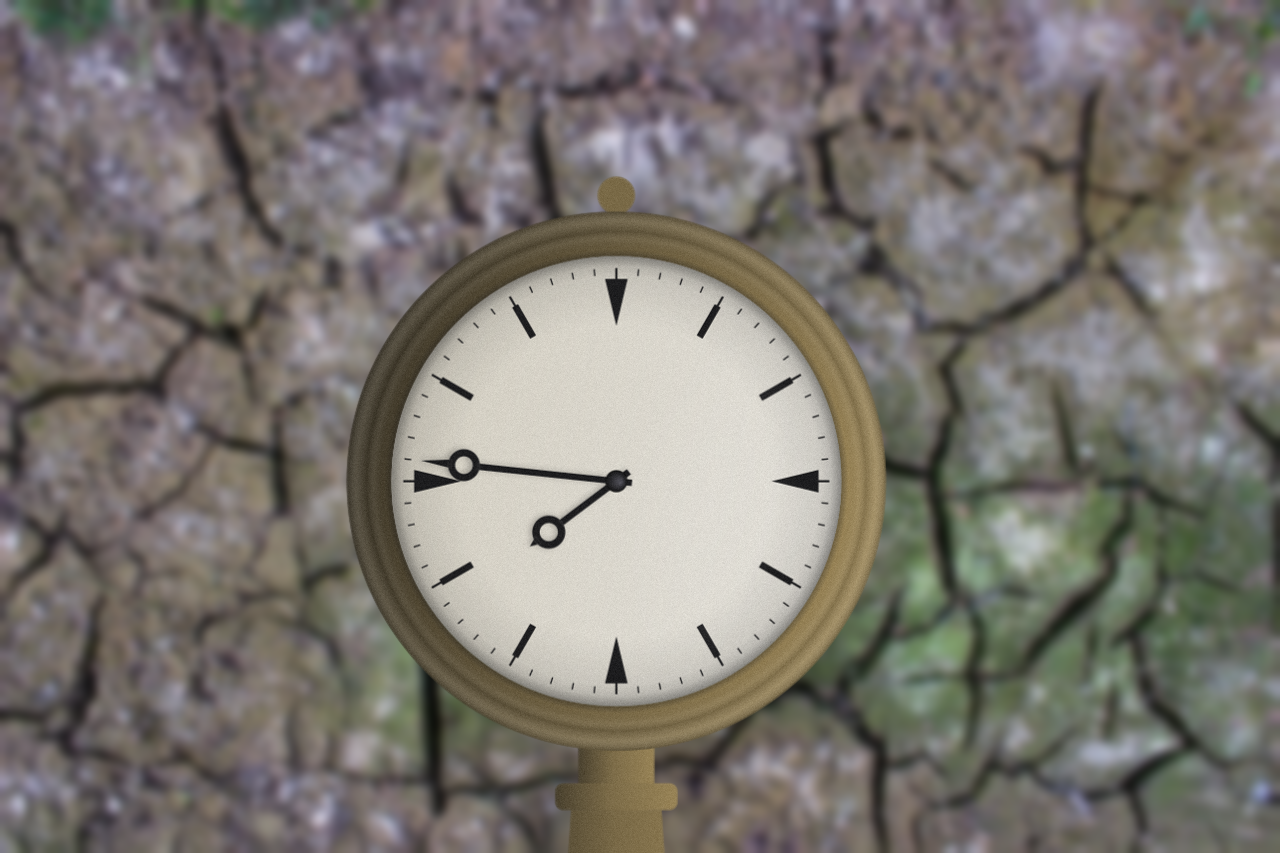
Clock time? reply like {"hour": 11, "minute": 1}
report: {"hour": 7, "minute": 46}
